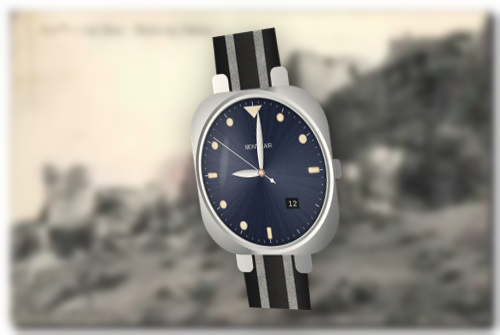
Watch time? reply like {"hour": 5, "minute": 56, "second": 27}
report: {"hour": 9, "minute": 0, "second": 51}
